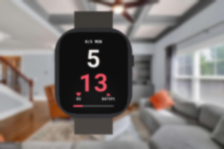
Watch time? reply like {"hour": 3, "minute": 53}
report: {"hour": 5, "minute": 13}
